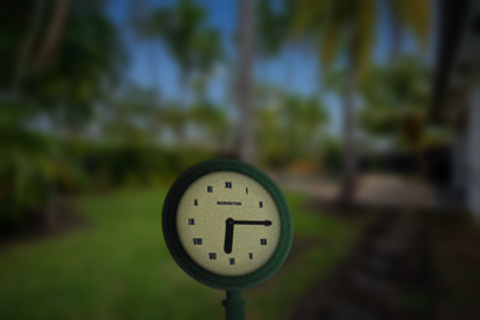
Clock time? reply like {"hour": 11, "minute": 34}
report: {"hour": 6, "minute": 15}
